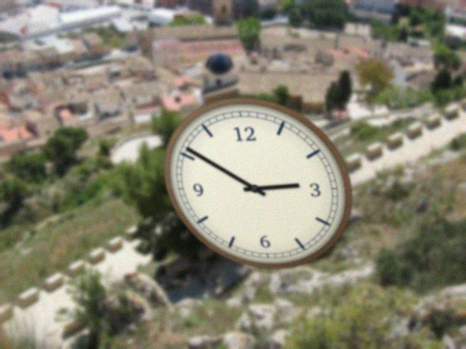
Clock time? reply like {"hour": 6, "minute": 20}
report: {"hour": 2, "minute": 51}
